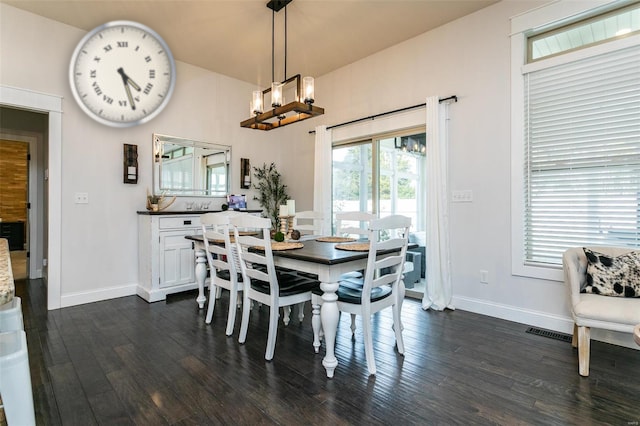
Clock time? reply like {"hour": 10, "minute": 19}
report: {"hour": 4, "minute": 27}
